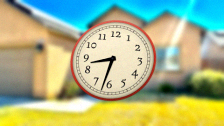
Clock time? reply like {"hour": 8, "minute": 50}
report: {"hour": 8, "minute": 32}
